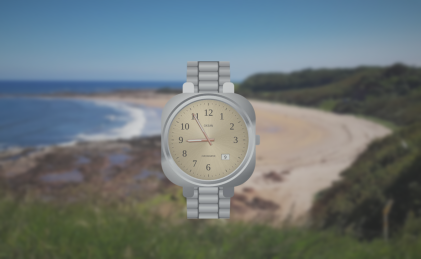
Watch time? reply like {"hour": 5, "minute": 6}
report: {"hour": 8, "minute": 55}
